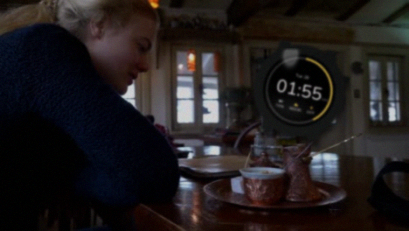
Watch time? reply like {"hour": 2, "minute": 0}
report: {"hour": 1, "minute": 55}
